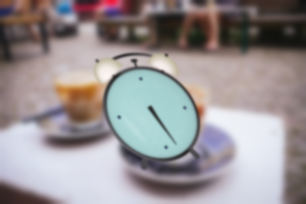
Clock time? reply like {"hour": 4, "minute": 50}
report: {"hour": 5, "minute": 27}
